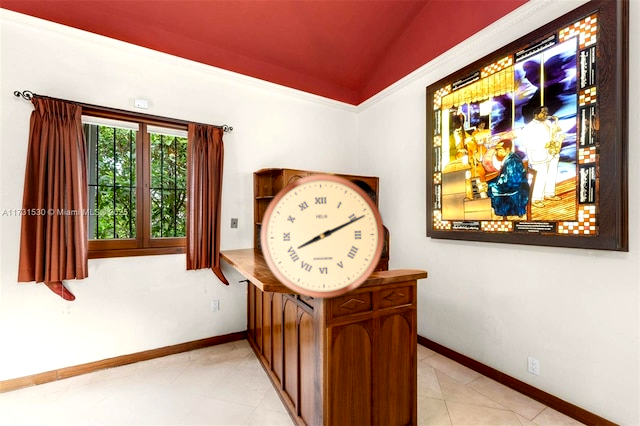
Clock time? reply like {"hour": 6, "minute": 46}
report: {"hour": 8, "minute": 11}
